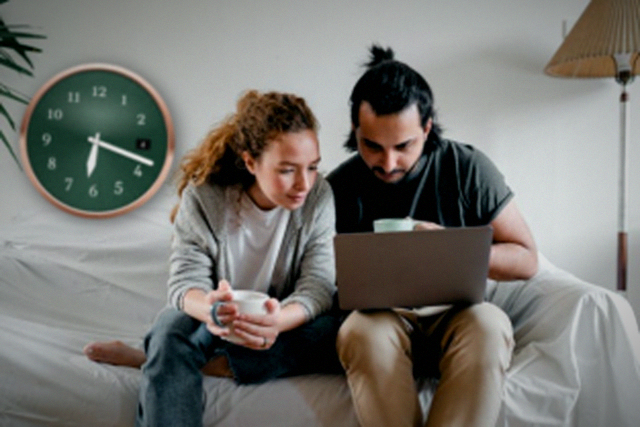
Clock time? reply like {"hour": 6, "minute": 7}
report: {"hour": 6, "minute": 18}
